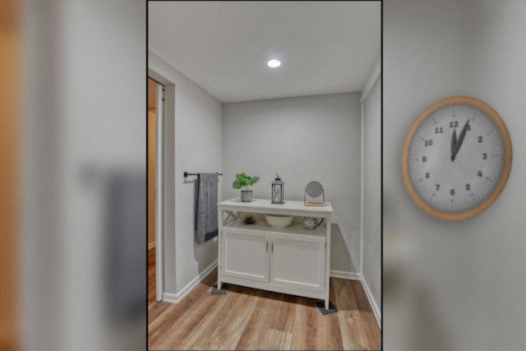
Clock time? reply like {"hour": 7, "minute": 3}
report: {"hour": 12, "minute": 4}
